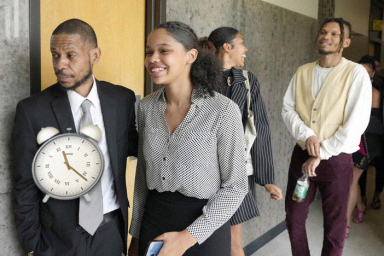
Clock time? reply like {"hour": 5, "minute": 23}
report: {"hour": 11, "minute": 22}
